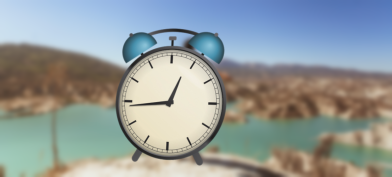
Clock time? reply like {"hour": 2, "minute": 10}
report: {"hour": 12, "minute": 44}
